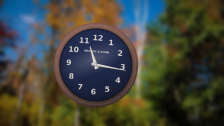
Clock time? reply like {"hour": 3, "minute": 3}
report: {"hour": 11, "minute": 16}
